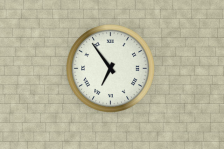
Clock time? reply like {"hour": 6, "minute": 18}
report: {"hour": 6, "minute": 54}
